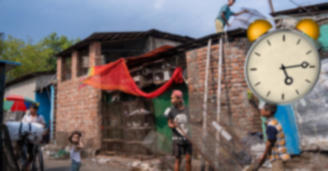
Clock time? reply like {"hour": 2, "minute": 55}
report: {"hour": 5, "minute": 14}
